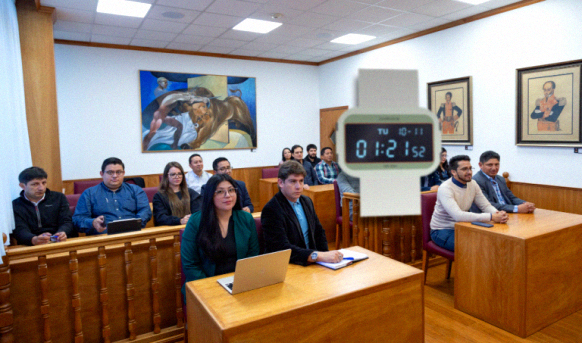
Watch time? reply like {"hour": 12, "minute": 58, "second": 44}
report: {"hour": 1, "minute": 21, "second": 52}
